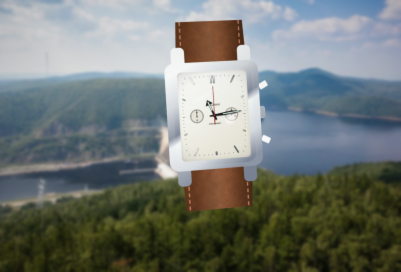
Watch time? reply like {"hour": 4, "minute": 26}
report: {"hour": 11, "minute": 14}
